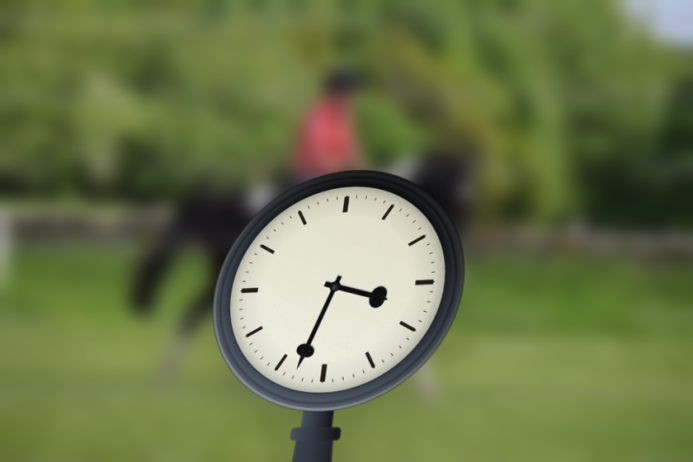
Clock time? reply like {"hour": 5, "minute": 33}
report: {"hour": 3, "minute": 33}
